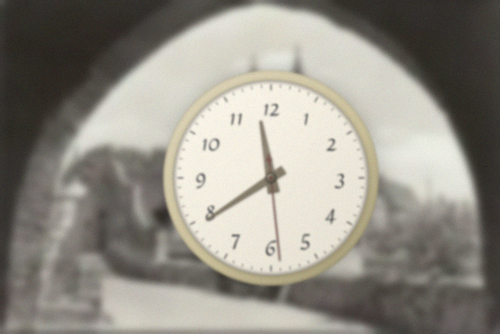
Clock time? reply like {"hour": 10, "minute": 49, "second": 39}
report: {"hour": 11, "minute": 39, "second": 29}
